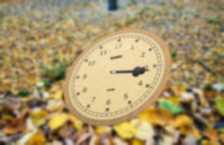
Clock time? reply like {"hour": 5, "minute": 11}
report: {"hour": 3, "minute": 16}
